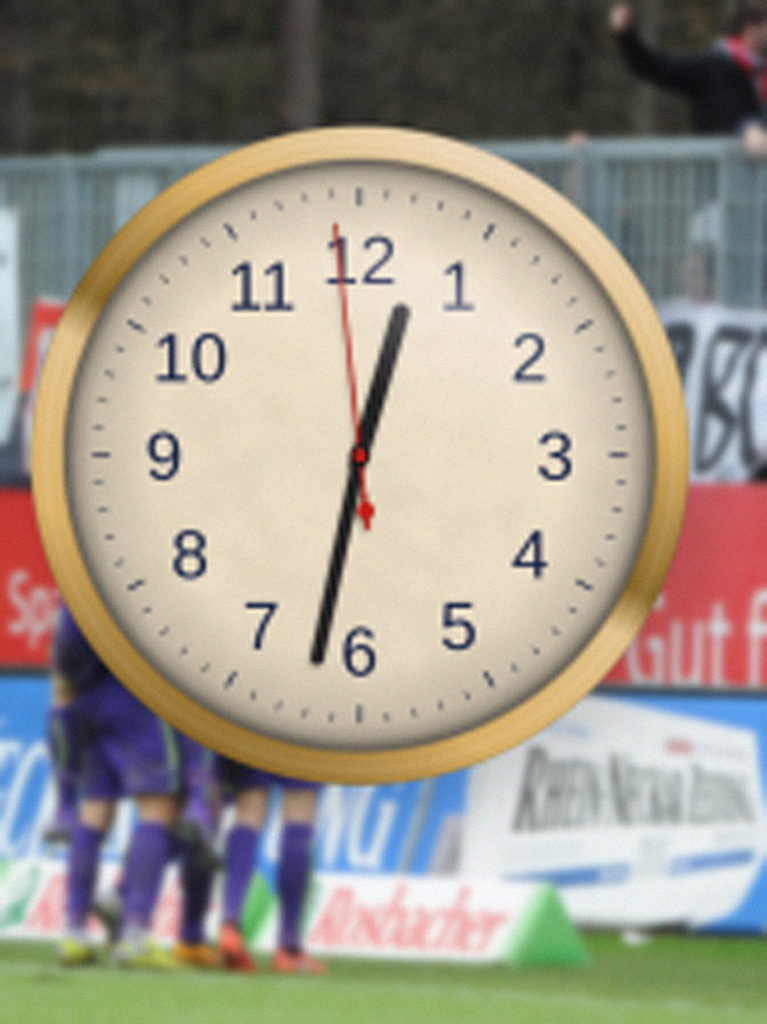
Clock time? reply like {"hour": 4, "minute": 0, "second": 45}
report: {"hour": 12, "minute": 31, "second": 59}
